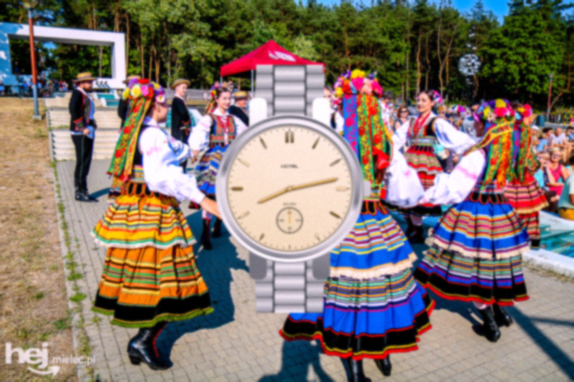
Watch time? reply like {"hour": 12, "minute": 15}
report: {"hour": 8, "minute": 13}
